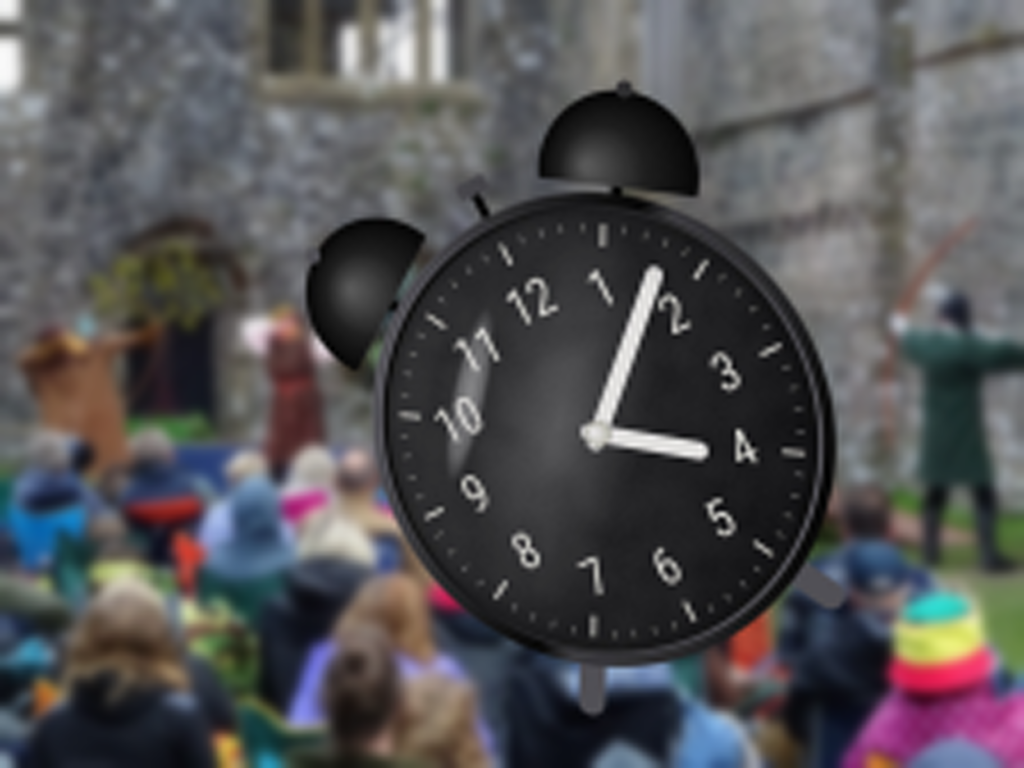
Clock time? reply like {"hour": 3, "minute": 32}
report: {"hour": 4, "minute": 8}
